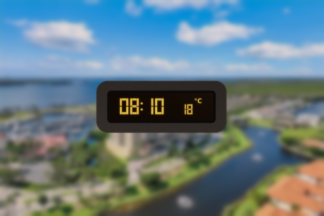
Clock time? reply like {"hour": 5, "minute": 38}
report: {"hour": 8, "minute": 10}
